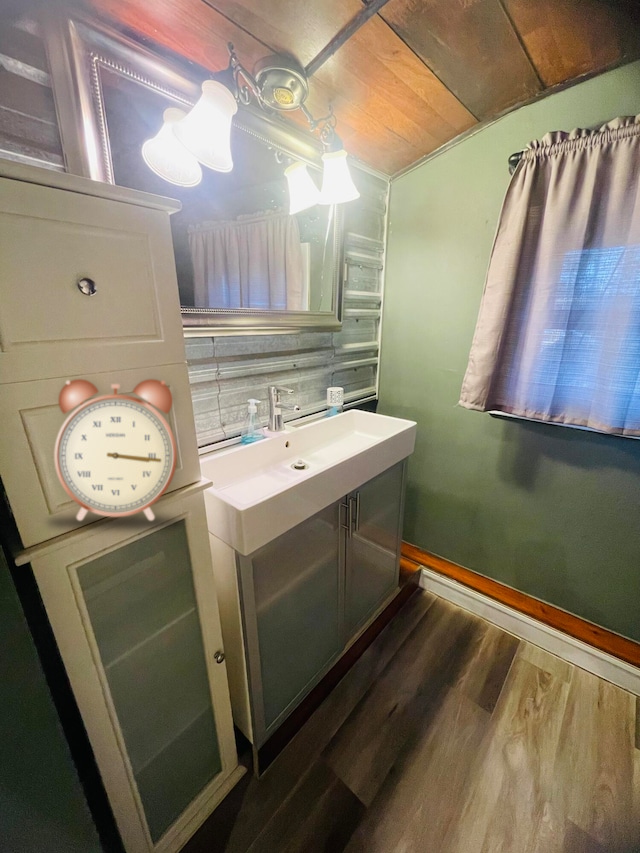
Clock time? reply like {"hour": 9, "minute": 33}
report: {"hour": 3, "minute": 16}
